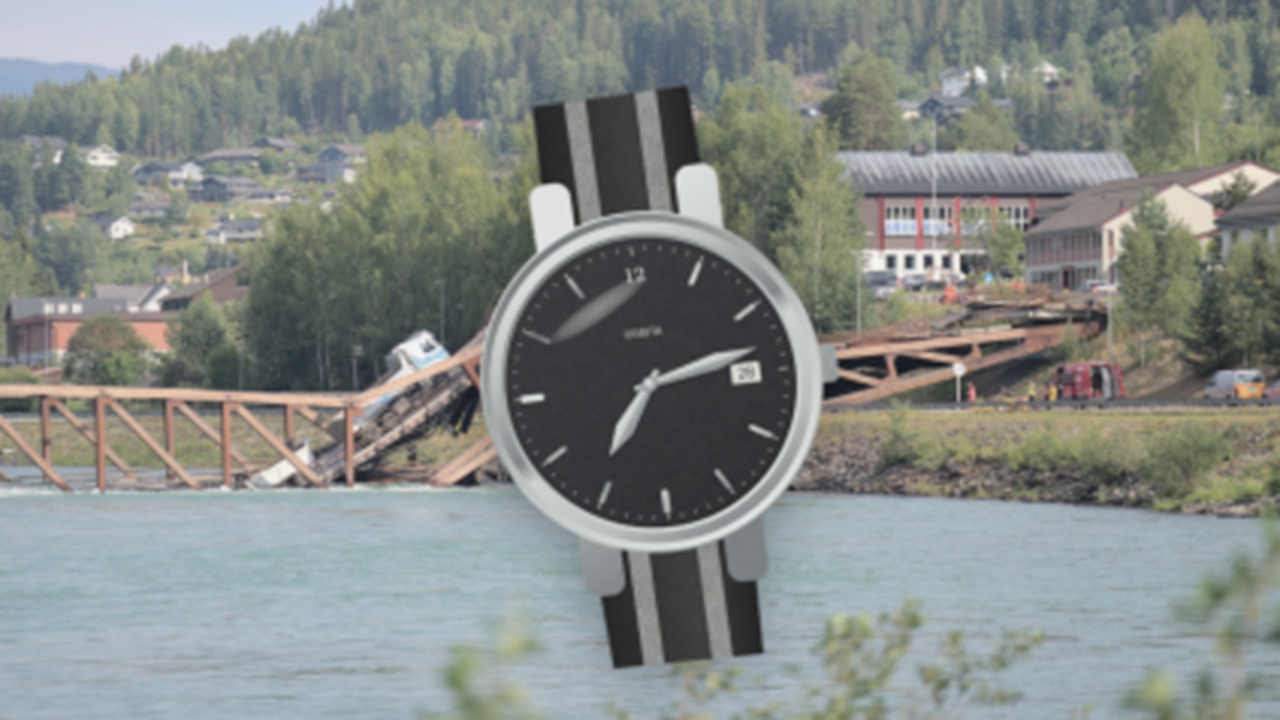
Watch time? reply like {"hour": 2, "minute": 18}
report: {"hour": 7, "minute": 13}
